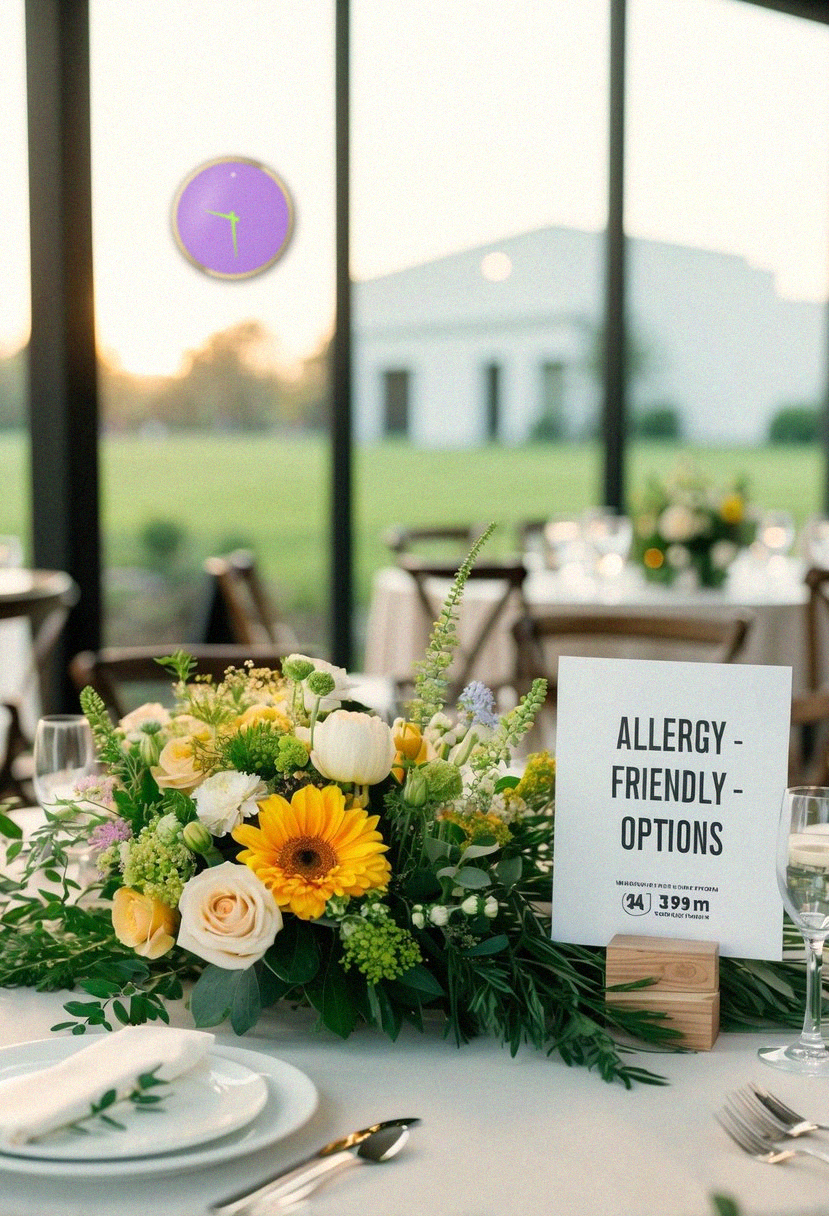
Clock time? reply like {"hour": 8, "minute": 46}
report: {"hour": 9, "minute": 29}
